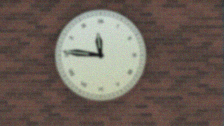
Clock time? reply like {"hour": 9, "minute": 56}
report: {"hour": 11, "minute": 46}
